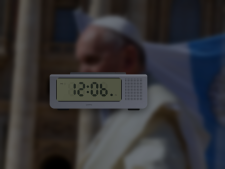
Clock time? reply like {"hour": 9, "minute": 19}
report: {"hour": 12, "minute": 6}
